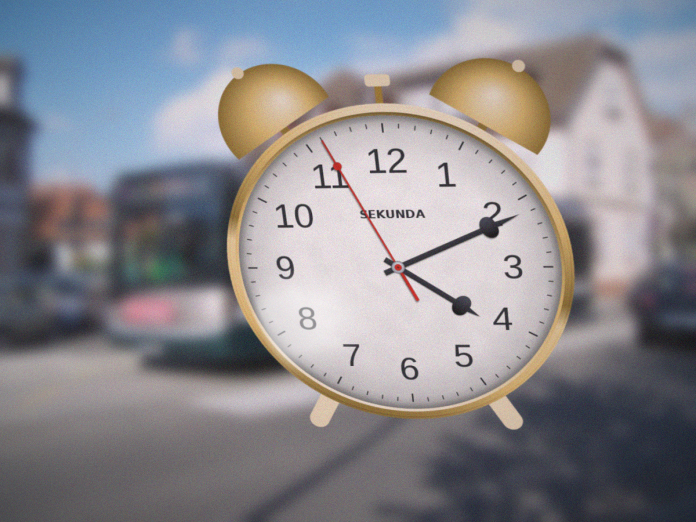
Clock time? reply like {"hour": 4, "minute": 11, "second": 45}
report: {"hour": 4, "minute": 10, "second": 56}
